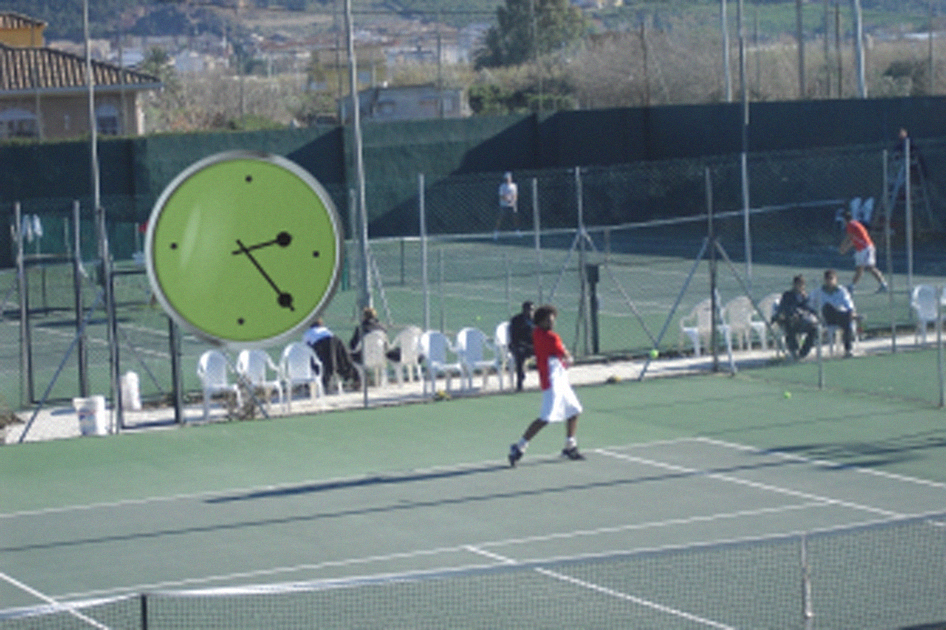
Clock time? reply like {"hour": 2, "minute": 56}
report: {"hour": 2, "minute": 23}
